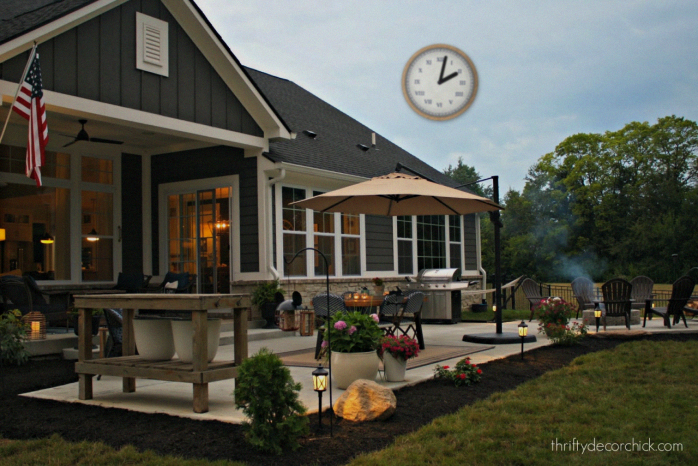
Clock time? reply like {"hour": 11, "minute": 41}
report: {"hour": 2, "minute": 2}
